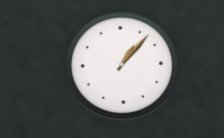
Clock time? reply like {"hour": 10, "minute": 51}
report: {"hour": 1, "minute": 7}
